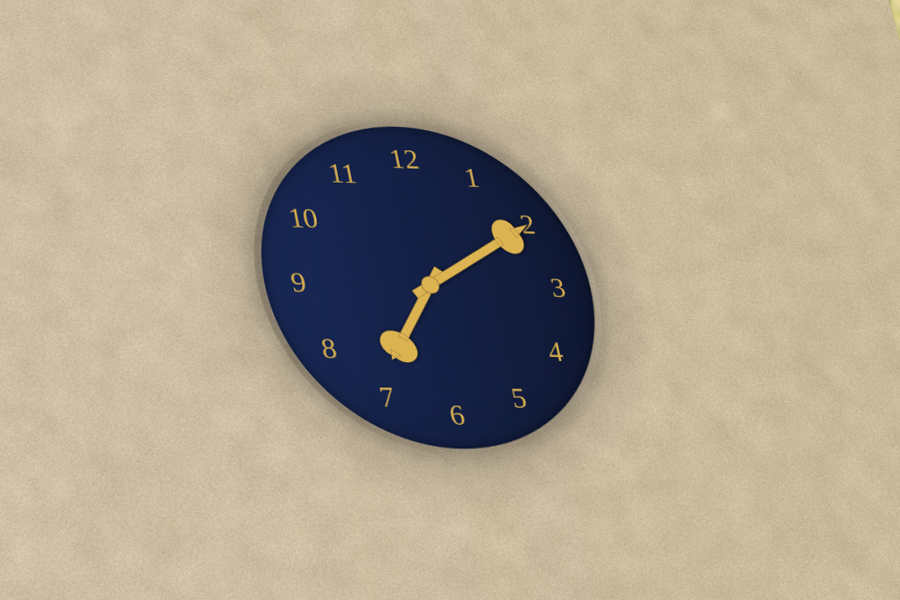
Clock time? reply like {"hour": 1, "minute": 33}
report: {"hour": 7, "minute": 10}
